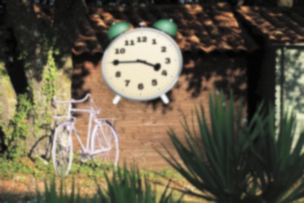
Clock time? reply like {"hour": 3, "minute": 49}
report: {"hour": 3, "minute": 45}
